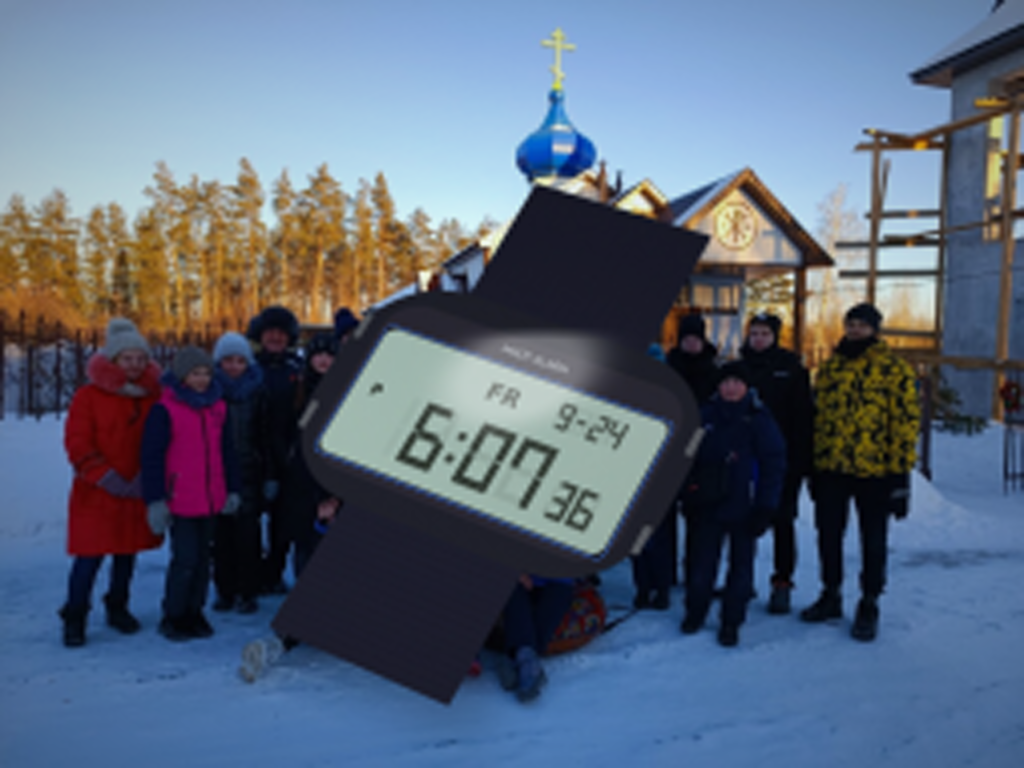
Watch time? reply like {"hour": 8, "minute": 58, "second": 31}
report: {"hour": 6, "minute": 7, "second": 36}
